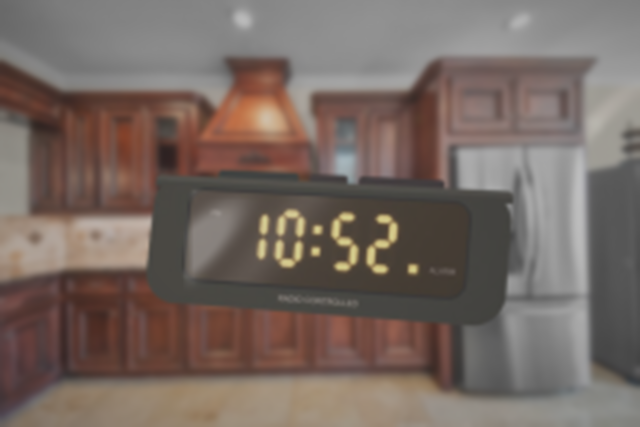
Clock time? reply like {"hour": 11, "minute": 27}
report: {"hour": 10, "minute": 52}
